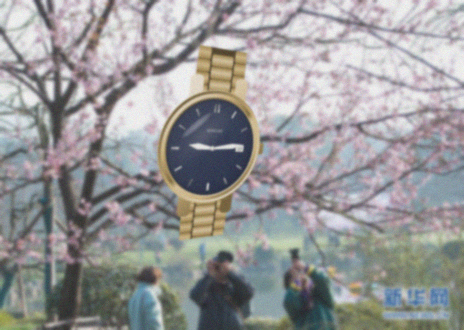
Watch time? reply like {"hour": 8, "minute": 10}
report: {"hour": 9, "minute": 14}
